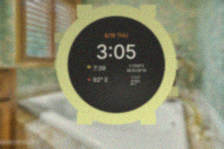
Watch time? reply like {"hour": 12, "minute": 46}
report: {"hour": 3, "minute": 5}
